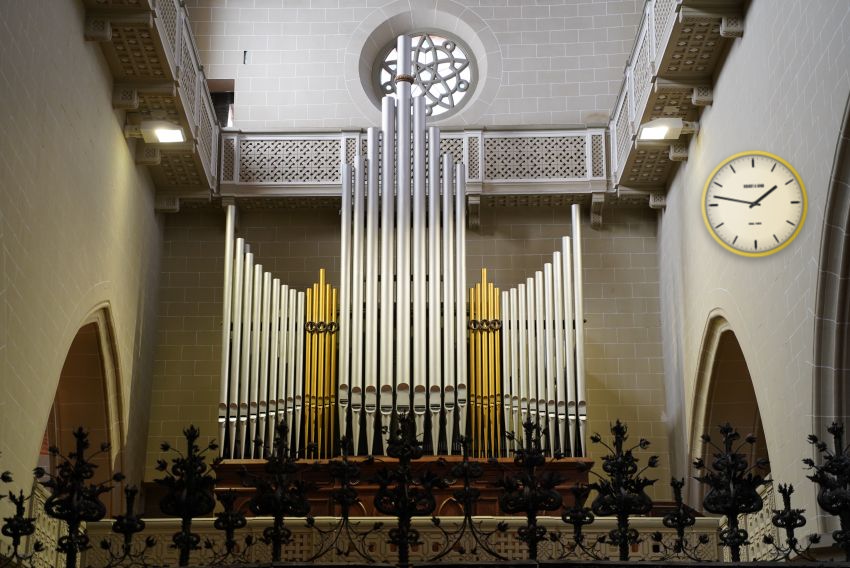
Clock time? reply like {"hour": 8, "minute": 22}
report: {"hour": 1, "minute": 47}
